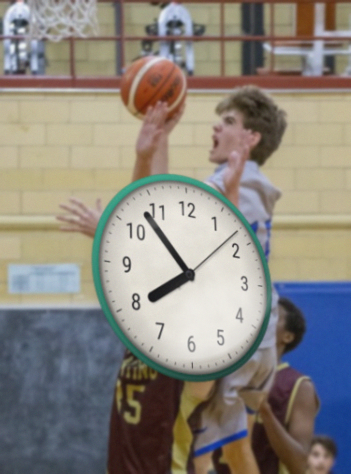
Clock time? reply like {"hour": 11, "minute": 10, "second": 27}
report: {"hour": 7, "minute": 53, "second": 8}
